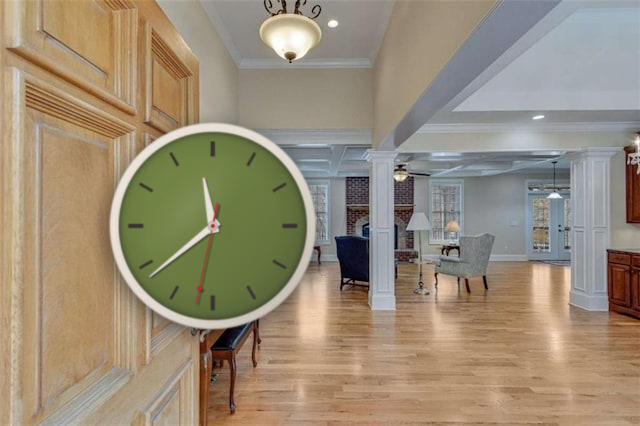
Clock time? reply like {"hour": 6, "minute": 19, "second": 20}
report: {"hour": 11, "minute": 38, "second": 32}
